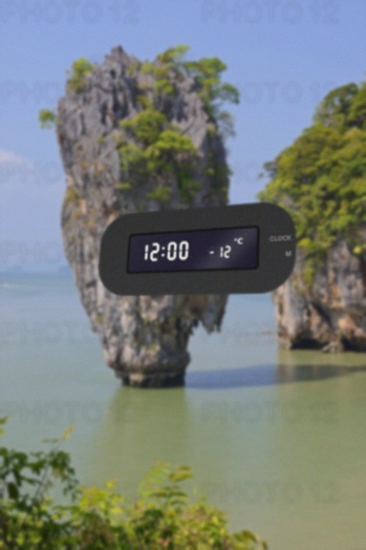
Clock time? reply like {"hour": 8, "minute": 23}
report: {"hour": 12, "minute": 0}
